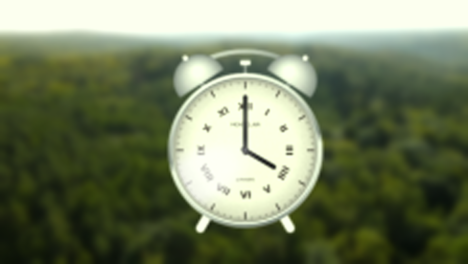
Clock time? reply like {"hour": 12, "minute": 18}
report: {"hour": 4, "minute": 0}
